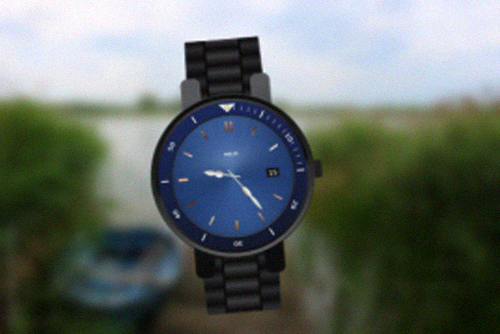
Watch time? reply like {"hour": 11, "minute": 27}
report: {"hour": 9, "minute": 24}
